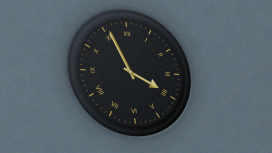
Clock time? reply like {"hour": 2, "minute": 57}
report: {"hour": 3, "minute": 56}
